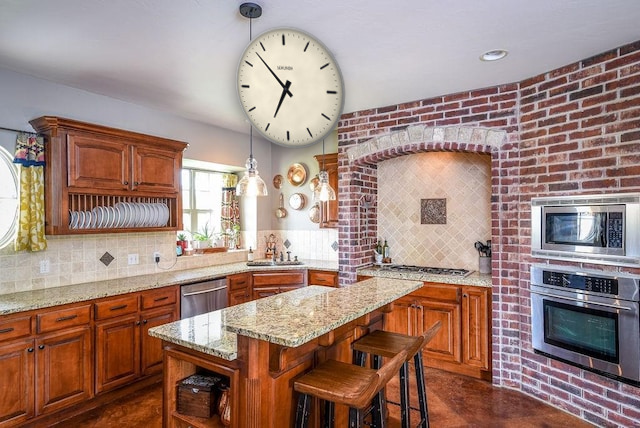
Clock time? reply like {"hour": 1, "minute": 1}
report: {"hour": 6, "minute": 53}
